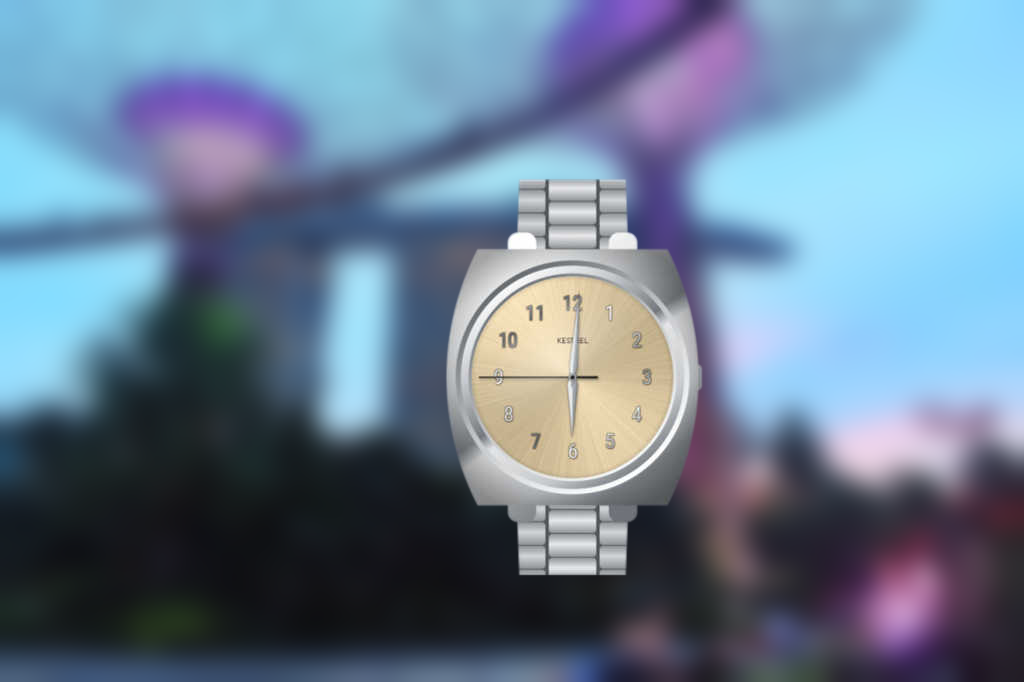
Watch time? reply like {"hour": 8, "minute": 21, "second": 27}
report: {"hour": 6, "minute": 0, "second": 45}
